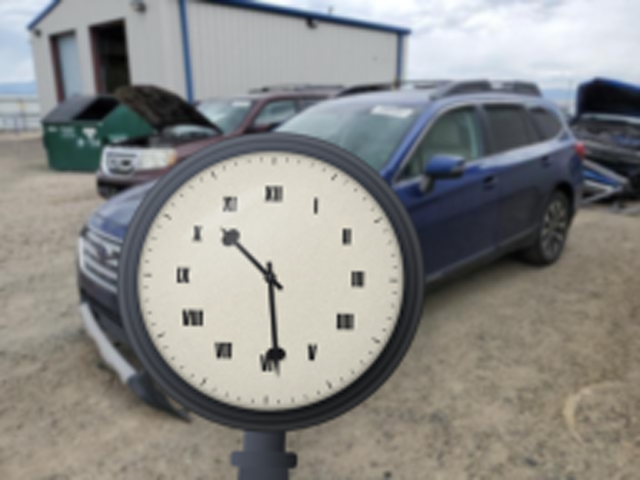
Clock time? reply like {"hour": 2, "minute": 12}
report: {"hour": 10, "minute": 29}
